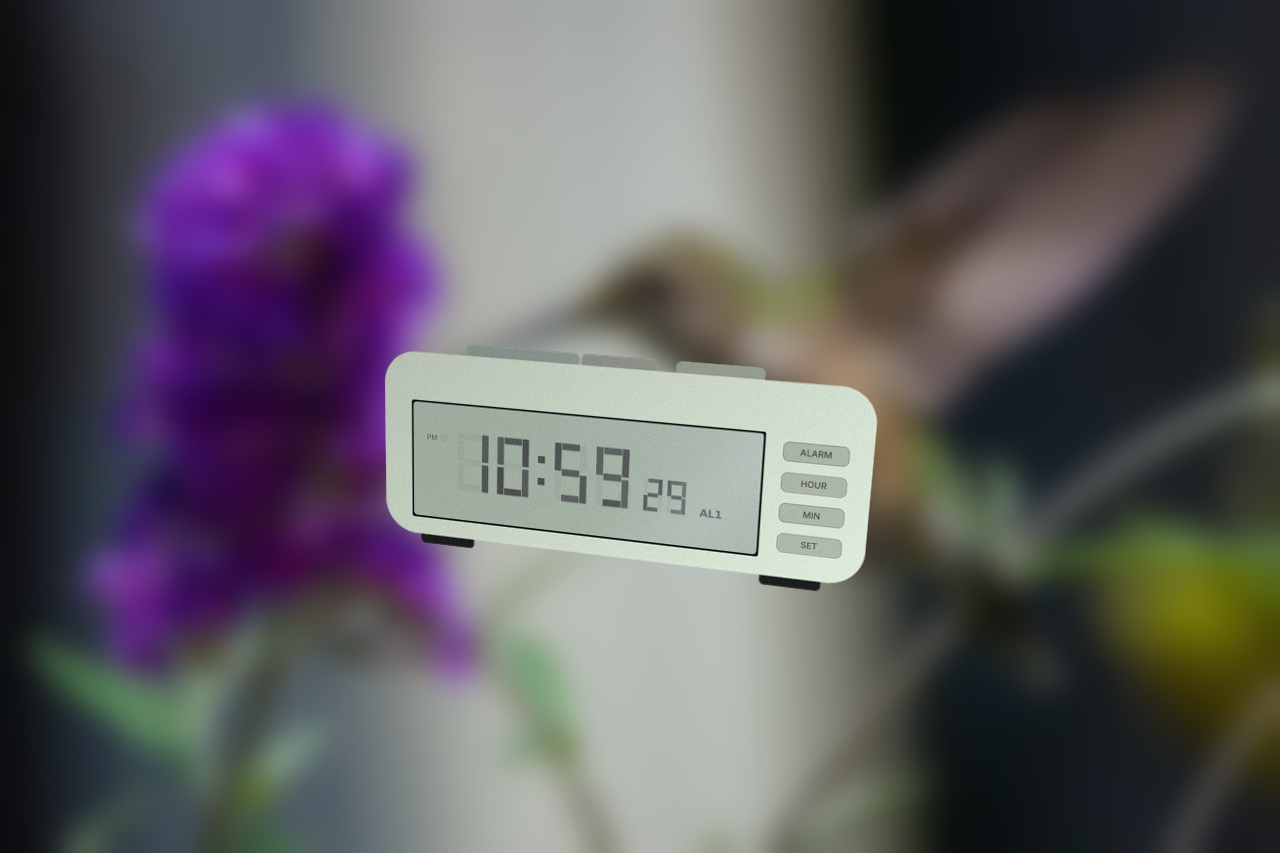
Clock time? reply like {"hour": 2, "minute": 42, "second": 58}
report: {"hour": 10, "minute": 59, "second": 29}
